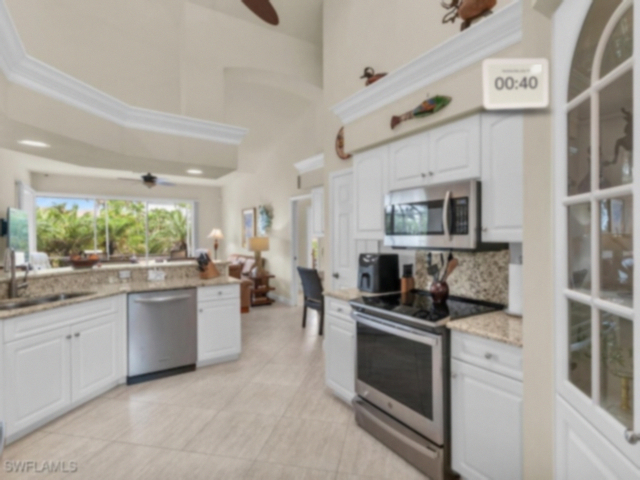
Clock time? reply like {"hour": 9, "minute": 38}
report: {"hour": 0, "minute": 40}
